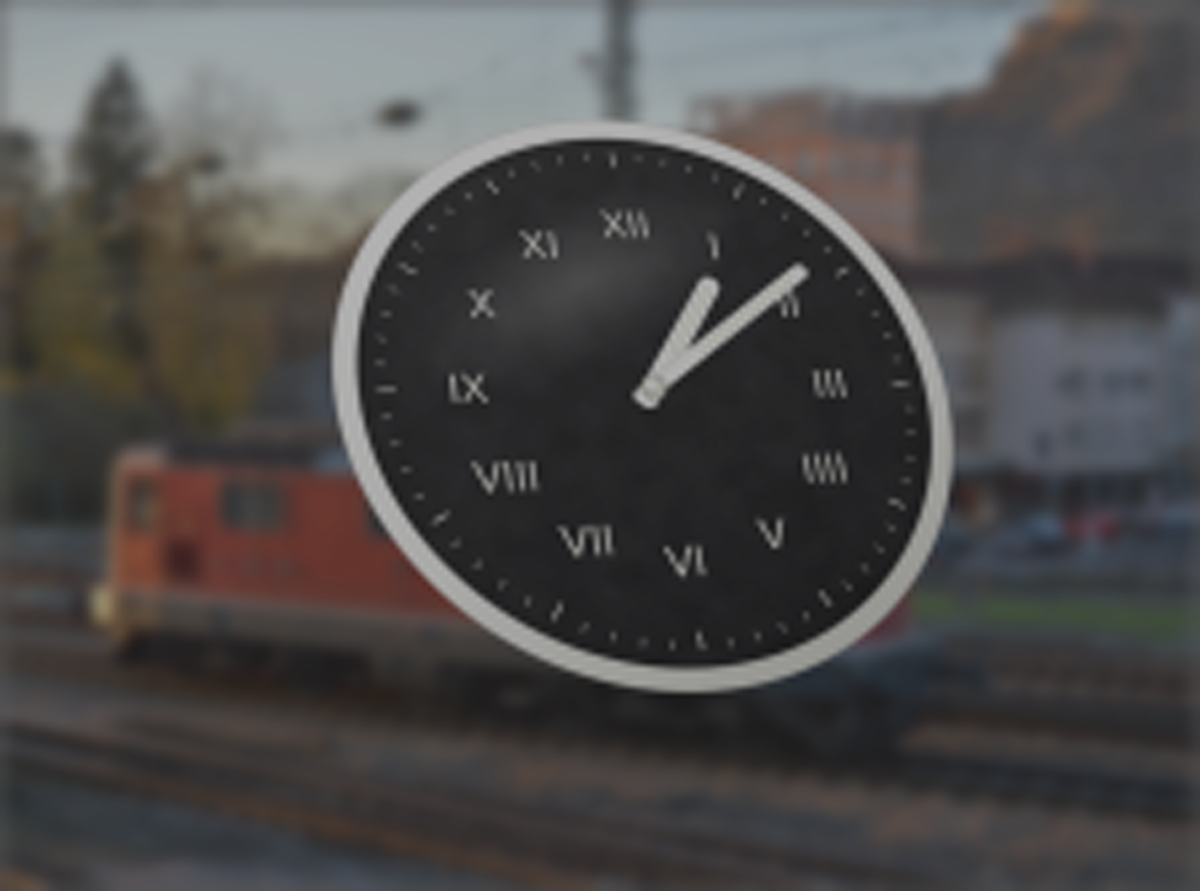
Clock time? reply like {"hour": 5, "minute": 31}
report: {"hour": 1, "minute": 9}
